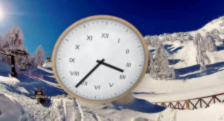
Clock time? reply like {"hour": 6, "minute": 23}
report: {"hour": 3, "minute": 36}
